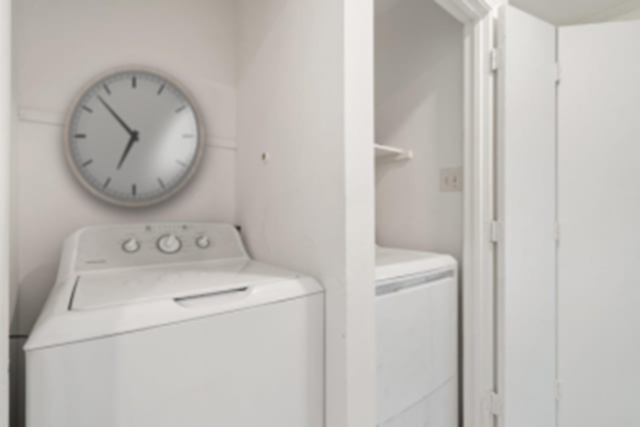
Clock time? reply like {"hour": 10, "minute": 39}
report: {"hour": 6, "minute": 53}
